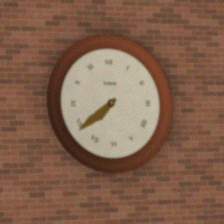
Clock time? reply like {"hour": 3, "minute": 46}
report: {"hour": 7, "minute": 39}
